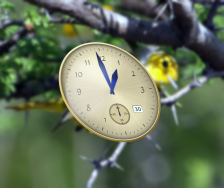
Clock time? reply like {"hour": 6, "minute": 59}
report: {"hour": 12, "minute": 59}
